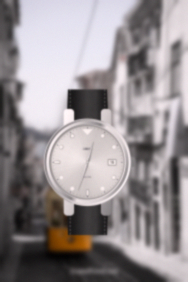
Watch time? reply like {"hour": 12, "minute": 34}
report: {"hour": 12, "minute": 33}
